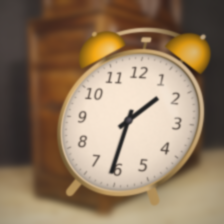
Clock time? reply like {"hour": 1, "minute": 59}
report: {"hour": 1, "minute": 31}
